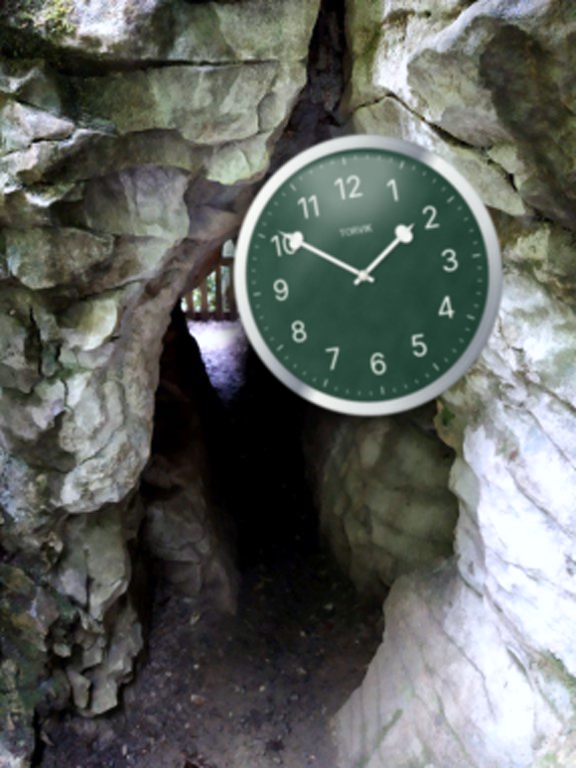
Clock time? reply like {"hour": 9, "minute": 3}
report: {"hour": 1, "minute": 51}
